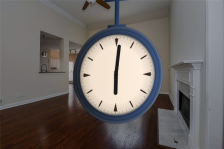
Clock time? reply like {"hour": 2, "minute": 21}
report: {"hour": 6, "minute": 1}
